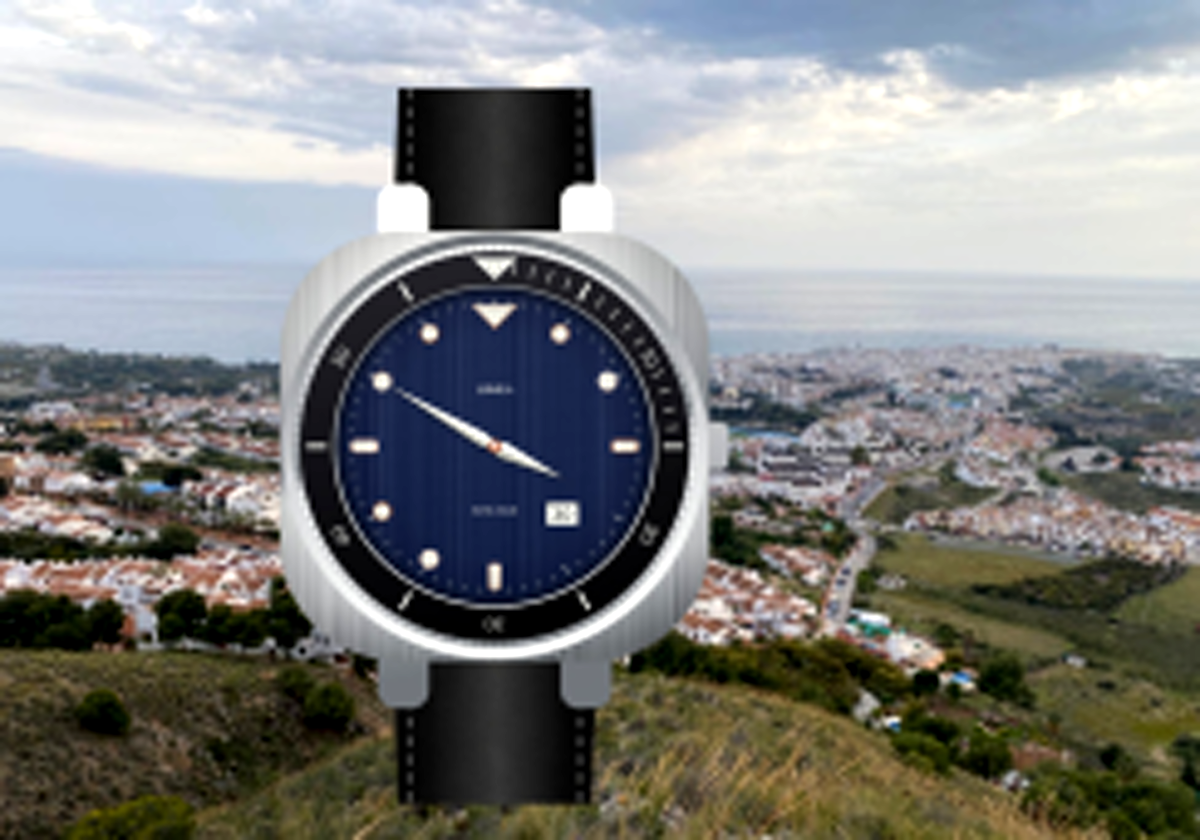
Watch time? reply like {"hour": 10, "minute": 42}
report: {"hour": 3, "minute": 50}
